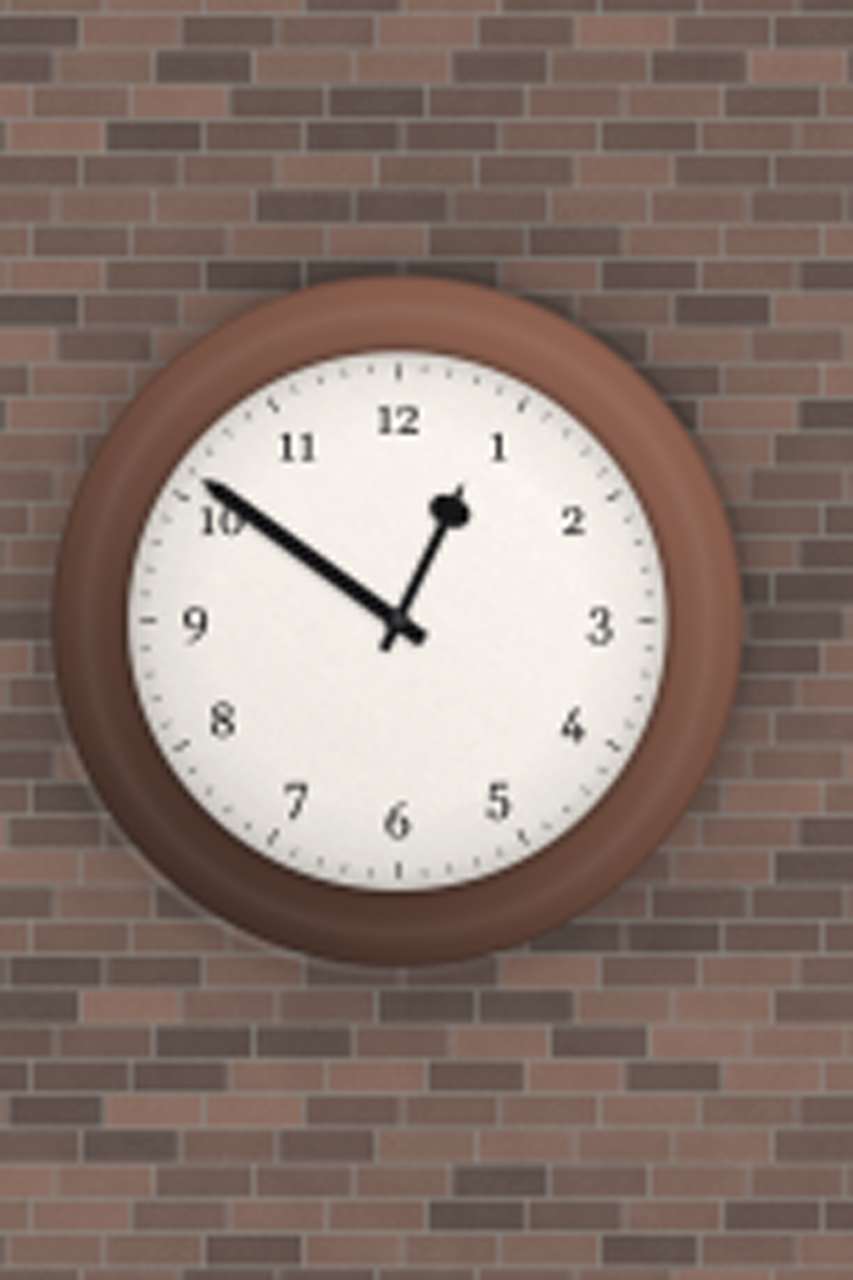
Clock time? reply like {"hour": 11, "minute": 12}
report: {"hour": 12, "minute": 51}
